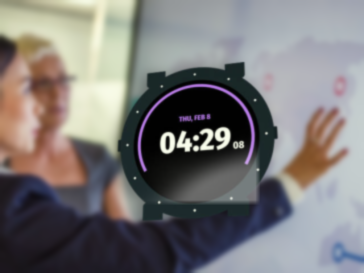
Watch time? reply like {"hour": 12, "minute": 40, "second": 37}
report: {"hour": 4, "minute": 29, "second": 8}
